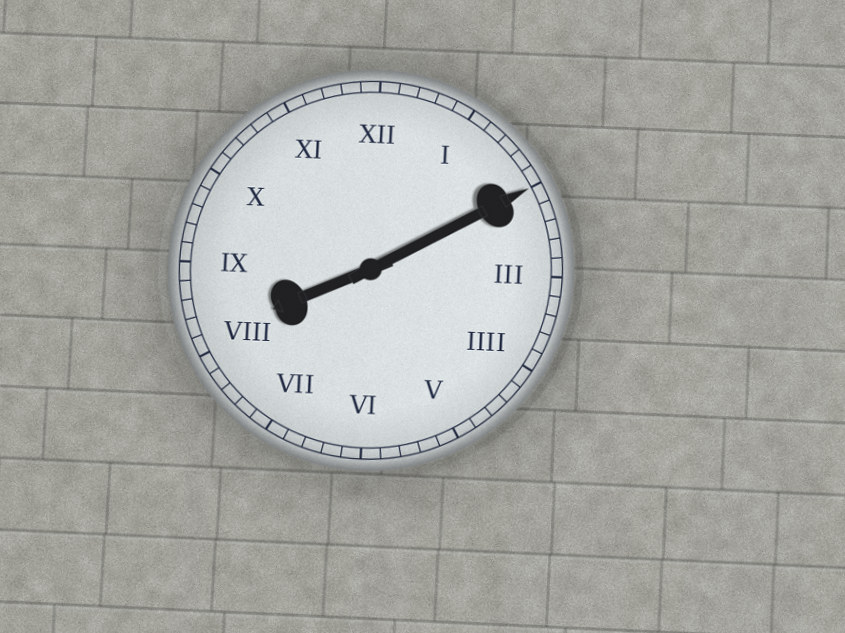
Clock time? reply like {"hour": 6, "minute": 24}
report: {"hour": 8, "minute": 10}
